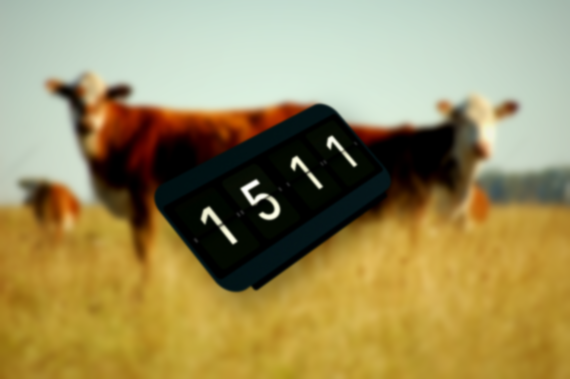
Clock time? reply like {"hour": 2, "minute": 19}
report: {"hour": 15, "minute": 11}
